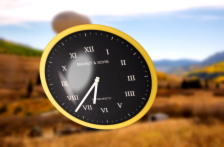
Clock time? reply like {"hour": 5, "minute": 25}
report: {"hour": 6, "minute": 37}
